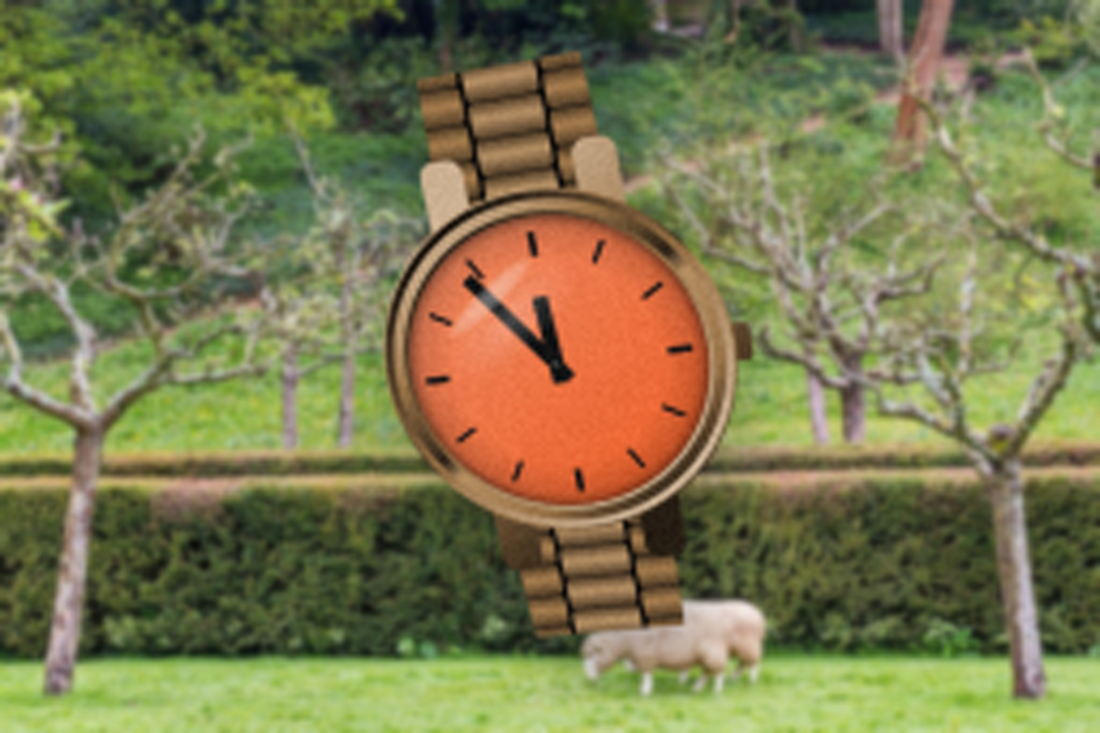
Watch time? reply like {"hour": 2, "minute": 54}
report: {"hour": 11, "minute": 54}
